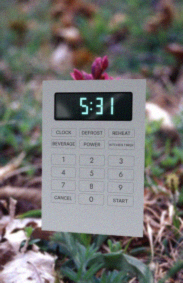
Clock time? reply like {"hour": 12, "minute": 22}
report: {"hour": 5, "minute": 31}
